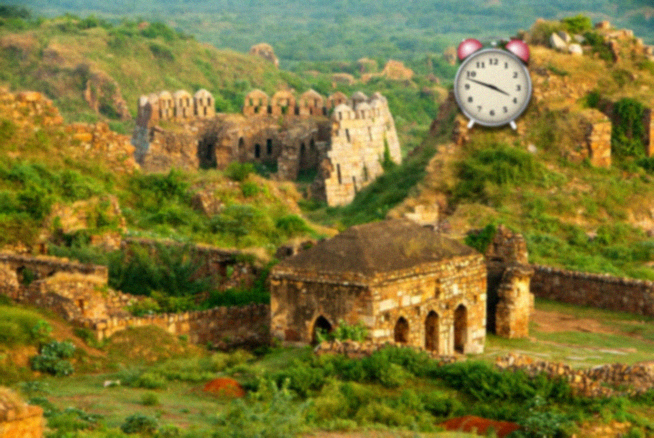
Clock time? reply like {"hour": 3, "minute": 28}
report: {"hour": 3, "minute": 48}
